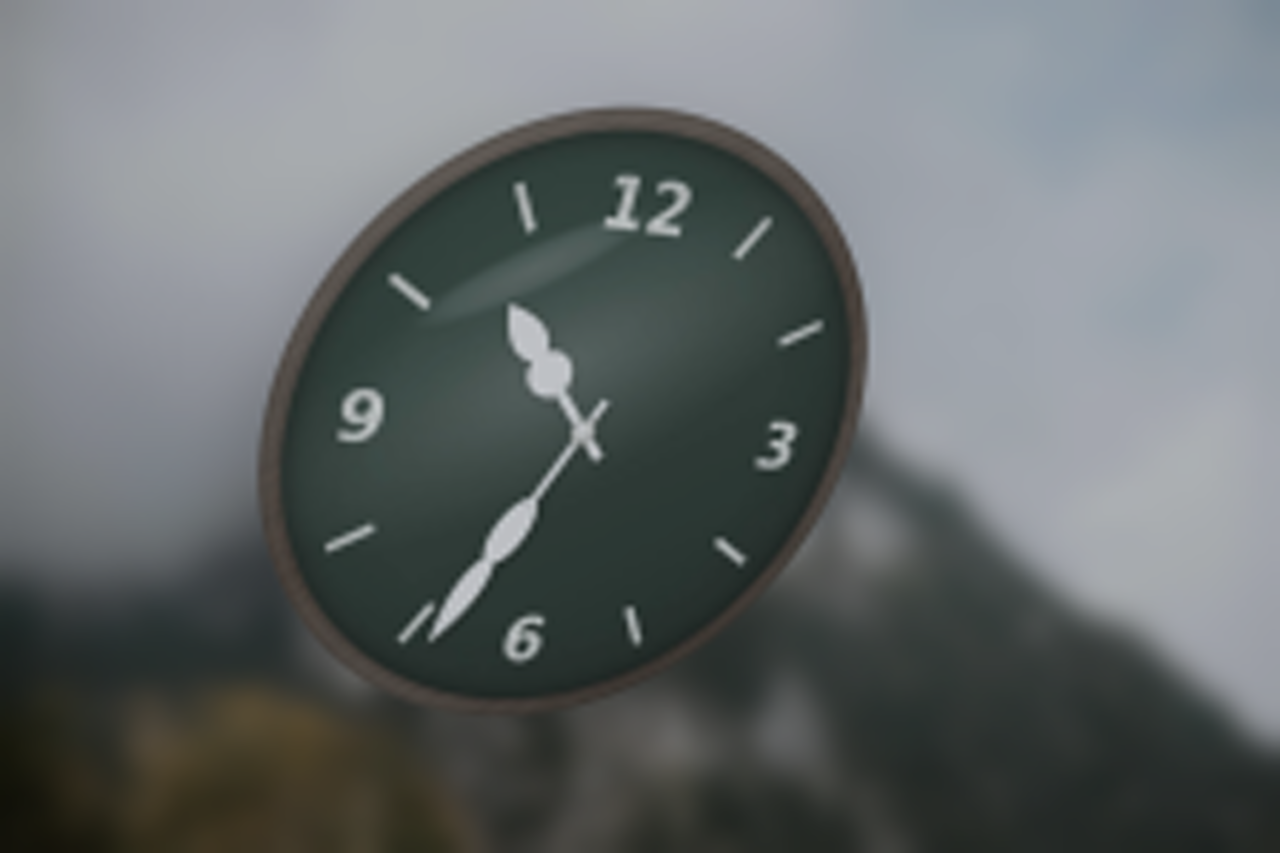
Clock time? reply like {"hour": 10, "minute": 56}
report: {"hour": 10, "minute": 34}
